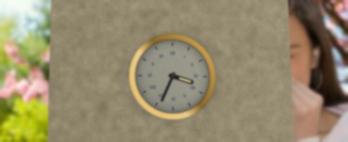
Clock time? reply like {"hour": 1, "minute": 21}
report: {"hour": 3, "minute": 34}
